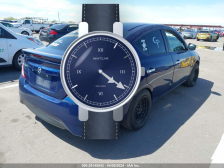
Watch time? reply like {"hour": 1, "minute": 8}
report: {"hour": 4, "minute": 21}
